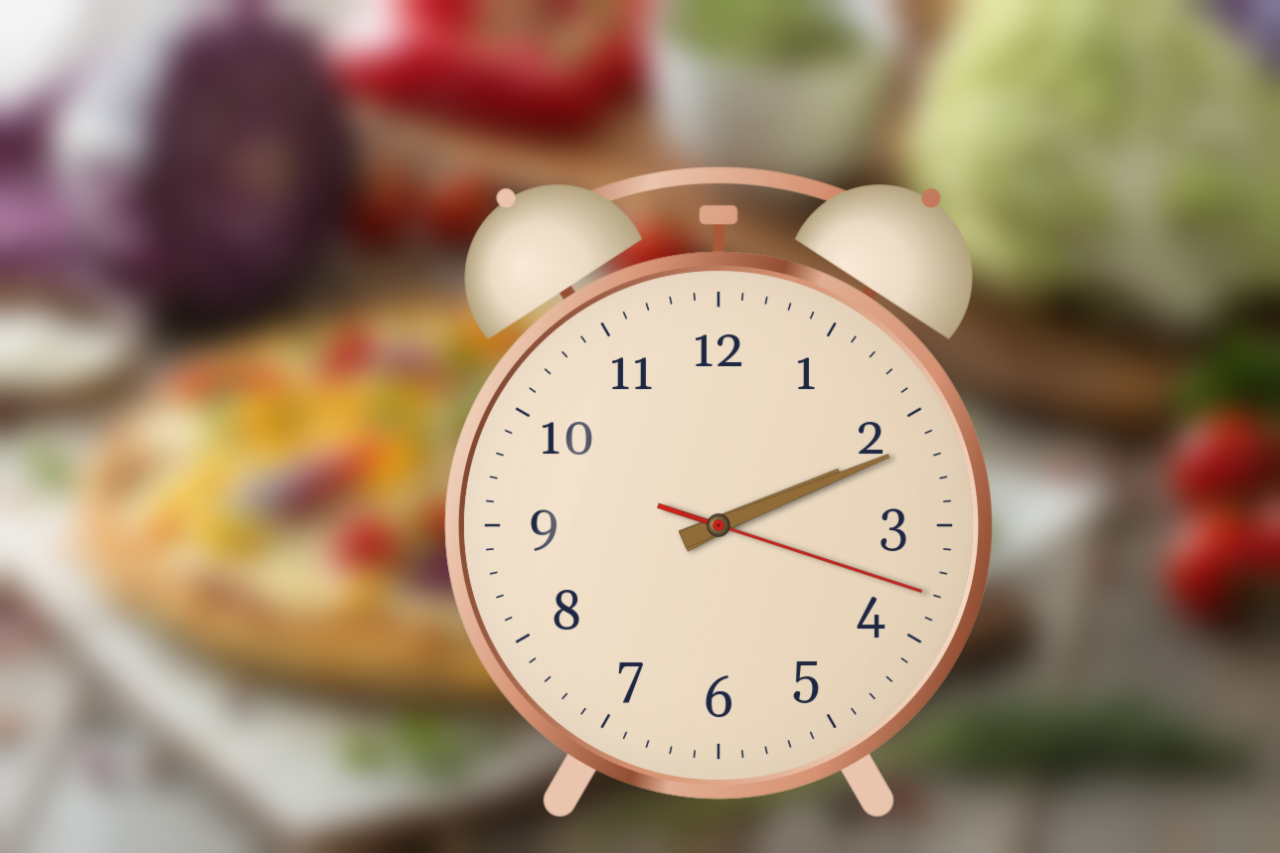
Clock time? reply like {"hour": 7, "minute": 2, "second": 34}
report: {"hour": 2, "minute": 11, "second": 18}
